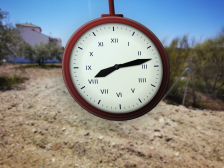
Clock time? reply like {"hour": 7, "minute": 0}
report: {"hour": 8, "minute": 13}
